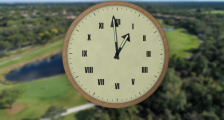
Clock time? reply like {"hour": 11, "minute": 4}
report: {"hour": 12, "minute": 59}
